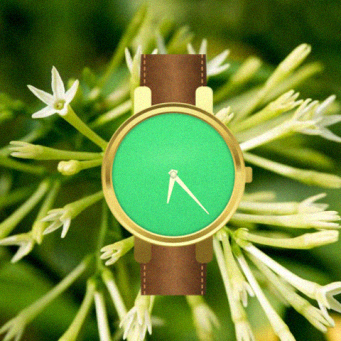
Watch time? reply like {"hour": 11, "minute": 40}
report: {"hour": 6, "minute": 23}
